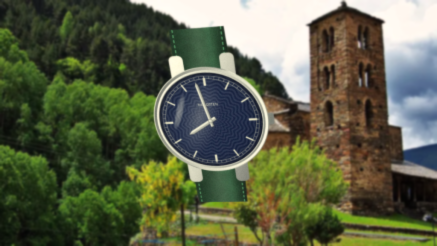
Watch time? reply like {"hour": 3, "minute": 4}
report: {"hour": 7, "minute": 58}
